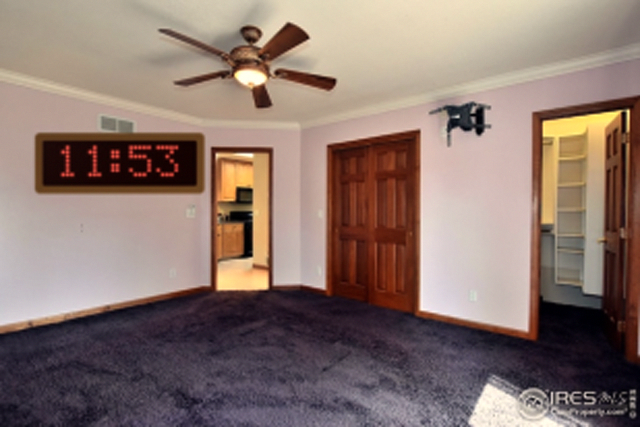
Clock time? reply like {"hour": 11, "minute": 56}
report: {"hour": 11, "minute": 53}
